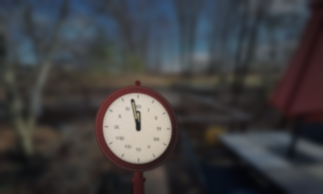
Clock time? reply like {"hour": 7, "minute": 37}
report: {"hour": 11, "minute": 58}
